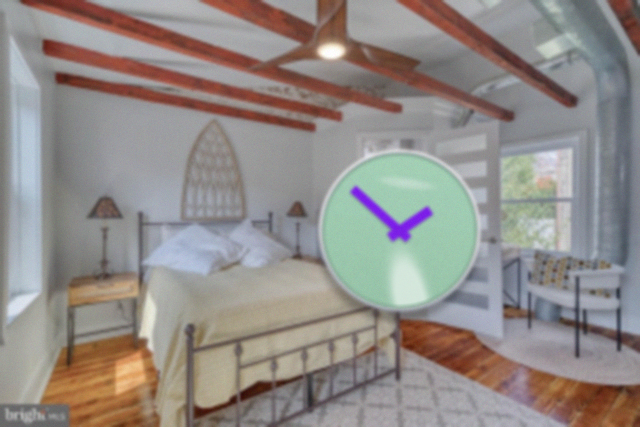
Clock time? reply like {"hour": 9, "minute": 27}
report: {"hour": 1, "minute": 52}
